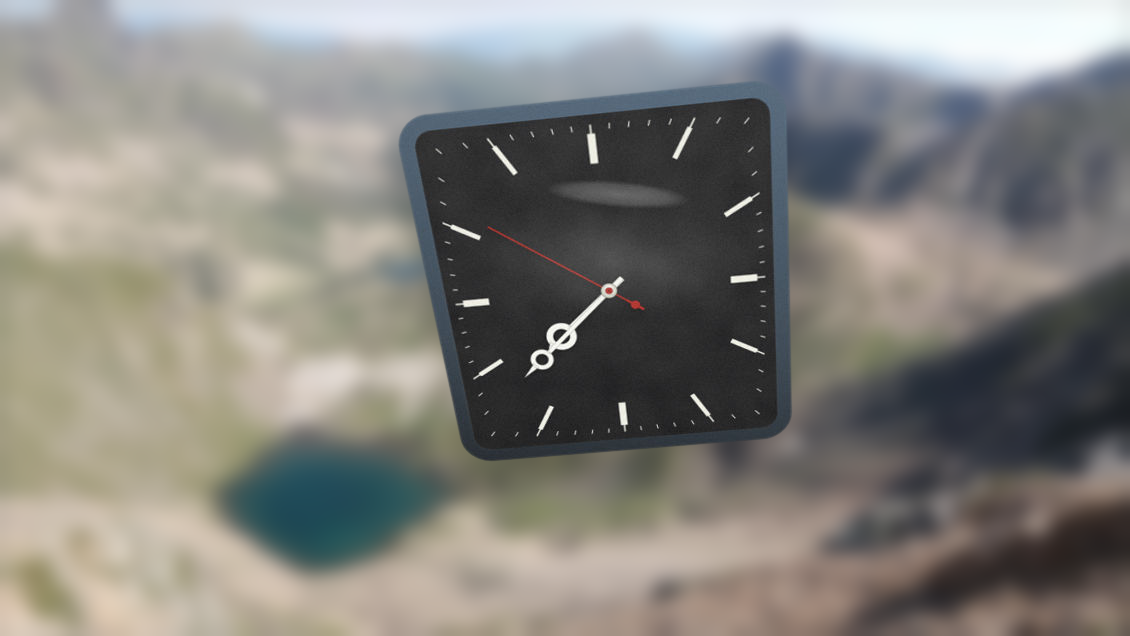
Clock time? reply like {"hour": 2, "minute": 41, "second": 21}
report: {"hour": 7, "minute": 37, "second": 51}
